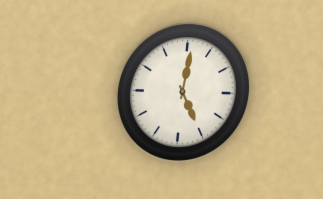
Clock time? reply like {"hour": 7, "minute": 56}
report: {"hour": 5, "minute": 1}
